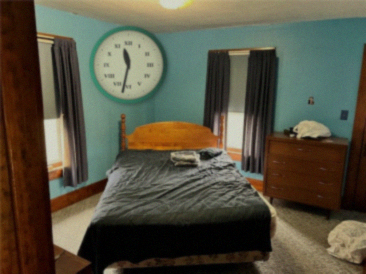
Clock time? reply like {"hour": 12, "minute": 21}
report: {"hour": 11, "minute": 32}
